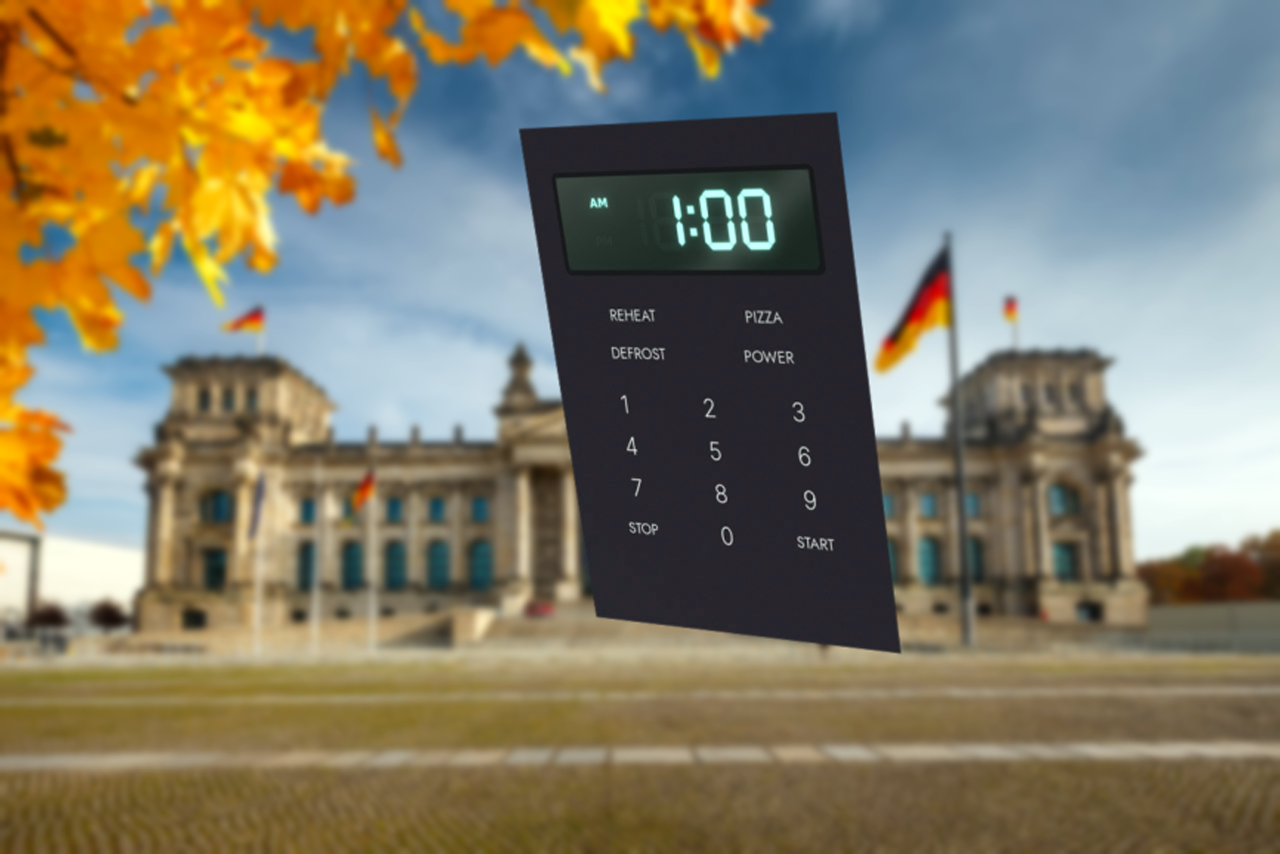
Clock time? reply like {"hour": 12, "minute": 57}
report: {"hour": 1, "minute": 0}
